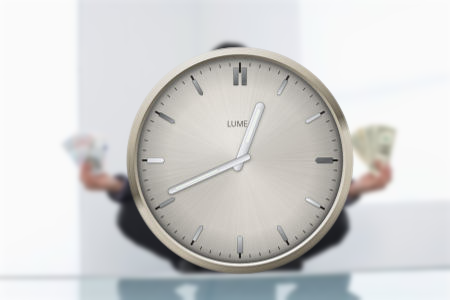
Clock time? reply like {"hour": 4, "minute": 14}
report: {"hour": 12, "minute": 41}
